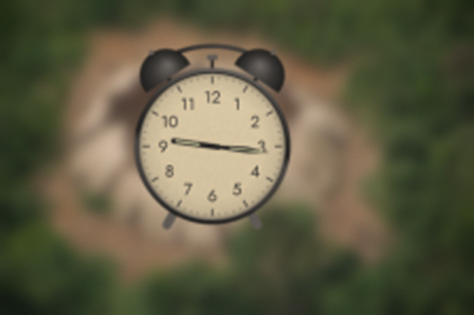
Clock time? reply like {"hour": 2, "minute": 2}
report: {"hour": 9, "minute": 16}
